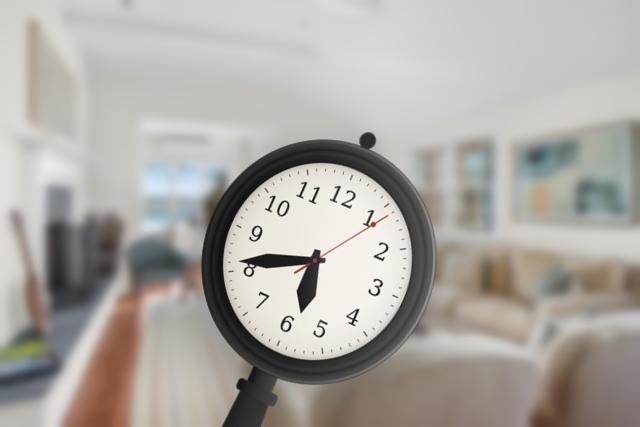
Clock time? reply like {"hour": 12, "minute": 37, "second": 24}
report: {"hour": 5, "minute": 41, "second": 6}
